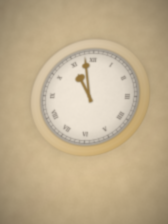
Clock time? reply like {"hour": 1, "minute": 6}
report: {"hour": 10, "minute": 58}
